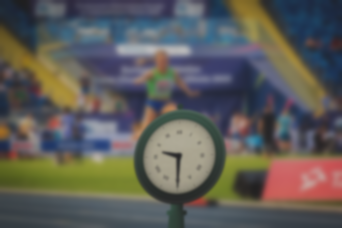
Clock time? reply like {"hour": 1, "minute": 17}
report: {"hour": 9, "minute": 30}
